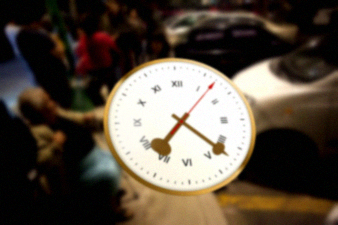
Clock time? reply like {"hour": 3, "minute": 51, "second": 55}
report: {"hour": 7, "minute": 22, "second": 7}
